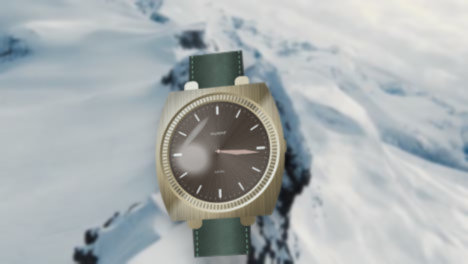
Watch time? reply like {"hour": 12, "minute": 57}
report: {"hour": 3, "minute": 16}
